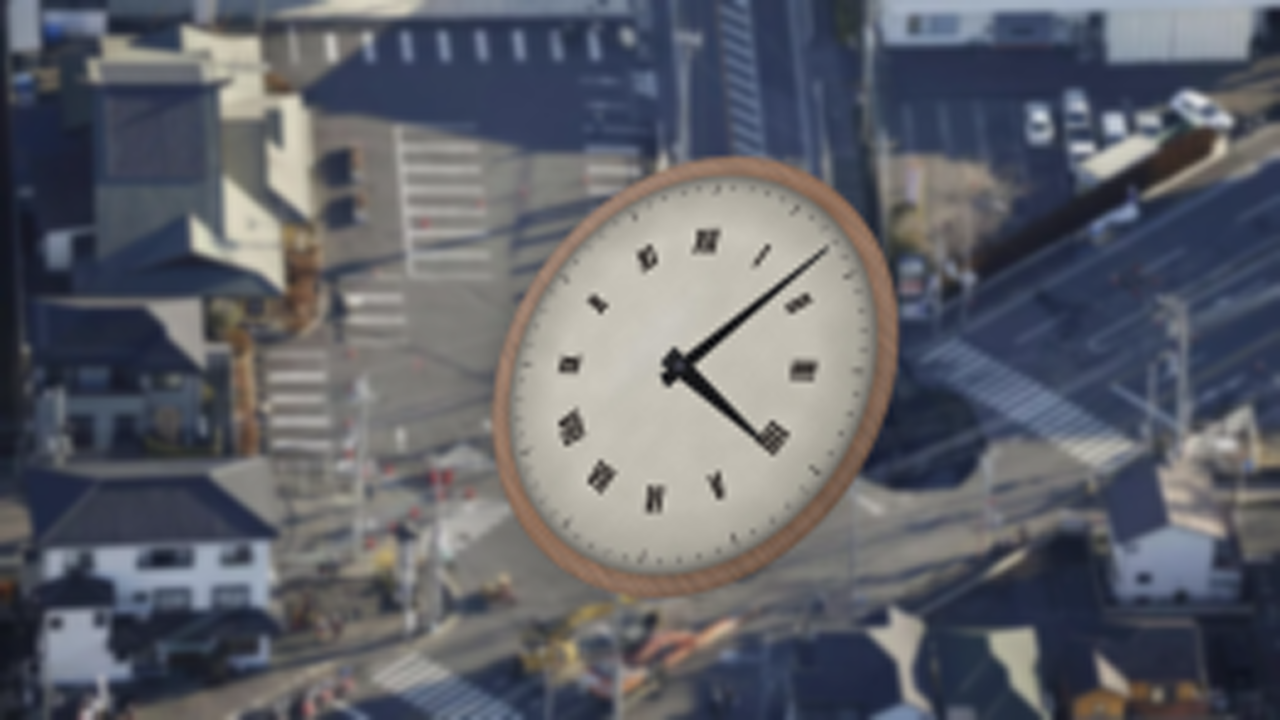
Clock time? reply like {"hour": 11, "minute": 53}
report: {"hour": 4, "minute": 8}
